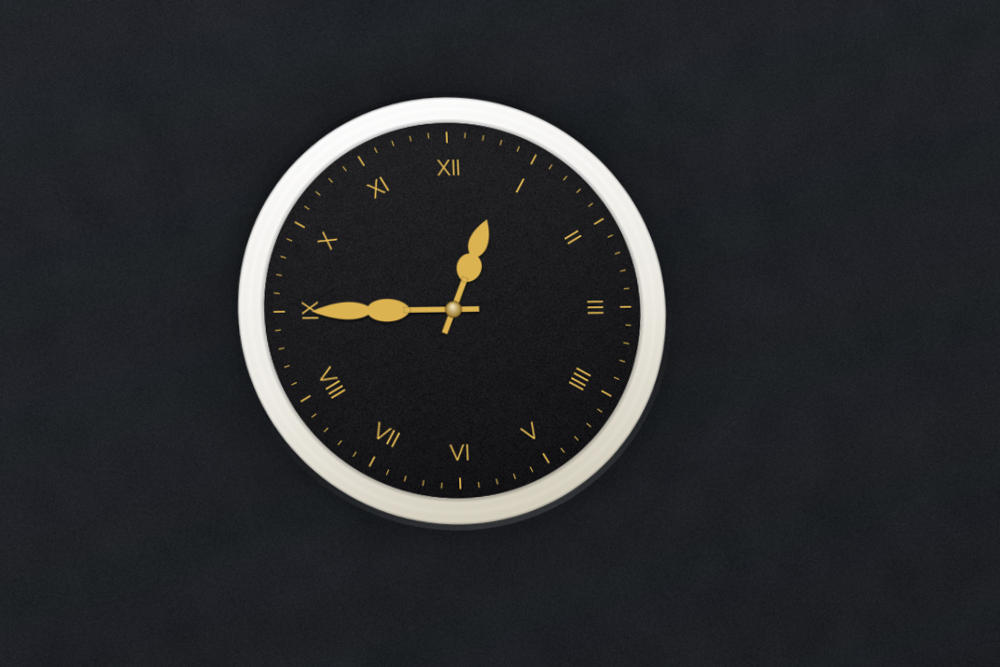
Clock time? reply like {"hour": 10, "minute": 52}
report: {"hour": 12, "minute": 45}
